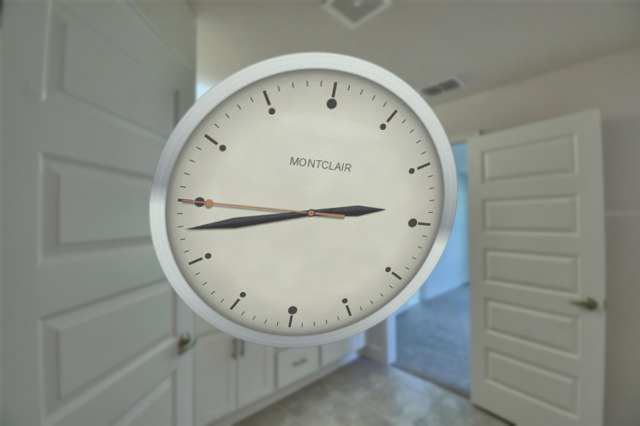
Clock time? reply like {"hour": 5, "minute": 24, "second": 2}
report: {"hour": 2, "minute": 42, "second": 45}
